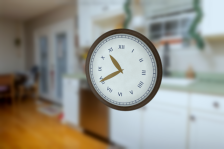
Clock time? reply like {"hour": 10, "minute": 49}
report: {"hour": 10, "minute": 40}
